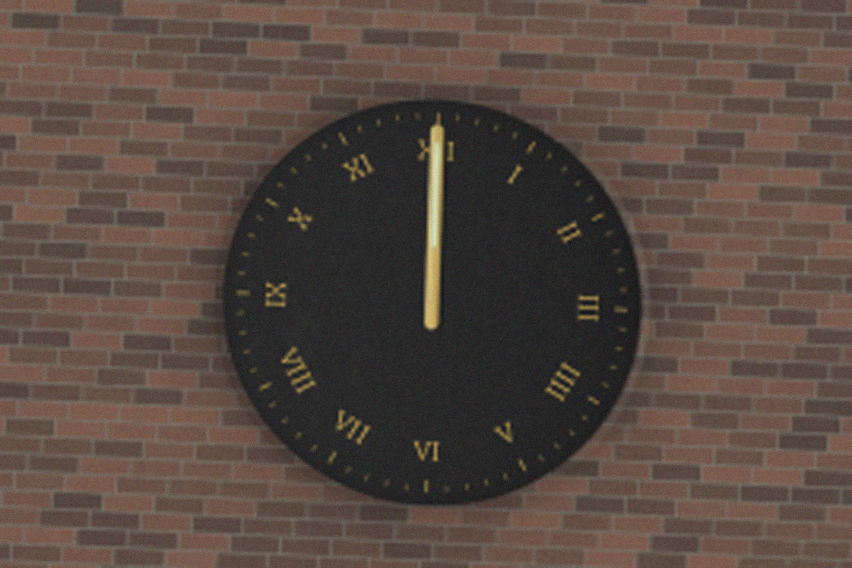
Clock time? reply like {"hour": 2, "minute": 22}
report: {"hour": 12, "minute": 0}
